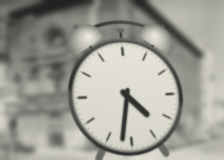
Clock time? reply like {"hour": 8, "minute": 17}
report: {"hour": 4, "minute": 32}
